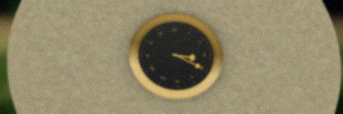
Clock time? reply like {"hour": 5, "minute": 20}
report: {"hour": 3, "minute": 20}
